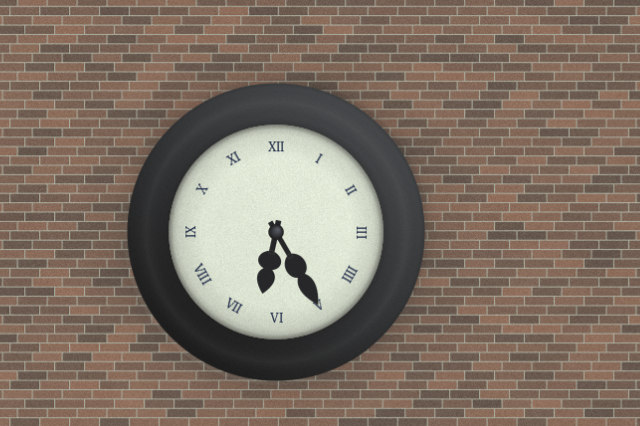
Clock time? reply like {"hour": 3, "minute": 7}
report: {"hour": 6, "minute": 25}
